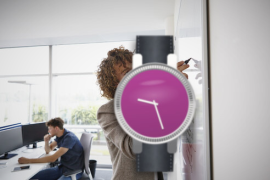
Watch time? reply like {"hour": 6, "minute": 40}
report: {"hour": 9, "minute": 27}
